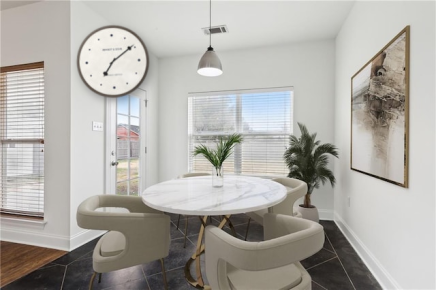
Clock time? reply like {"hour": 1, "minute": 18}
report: {"hour": 7, "minute": 9}
